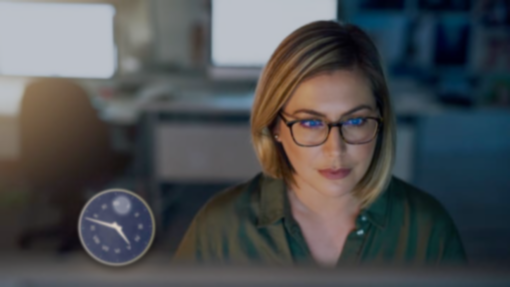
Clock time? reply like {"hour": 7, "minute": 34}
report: {"hour": 4, "minute": 48}
